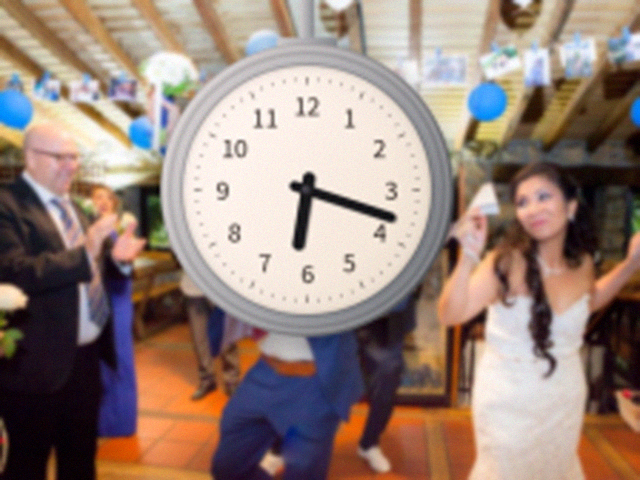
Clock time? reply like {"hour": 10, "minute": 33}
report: {"hour": 6, "minute": 18}
